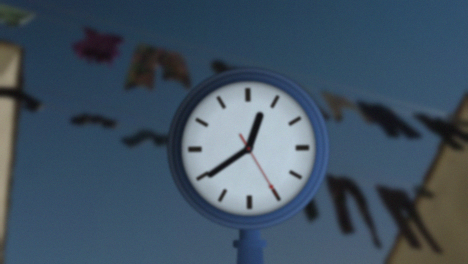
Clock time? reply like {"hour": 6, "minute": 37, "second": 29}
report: {"hour": 12, "minute": 39, "second": 25}
